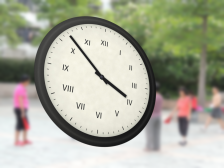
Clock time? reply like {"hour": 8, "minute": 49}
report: {"hour": 3, "minute": 52}
